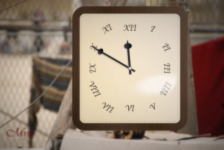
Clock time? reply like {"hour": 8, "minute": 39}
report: {"hour": 11, "minute": 50}
